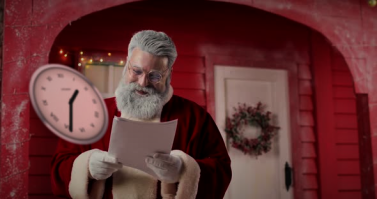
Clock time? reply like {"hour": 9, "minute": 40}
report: {"hour": 1, "minute": 34}
